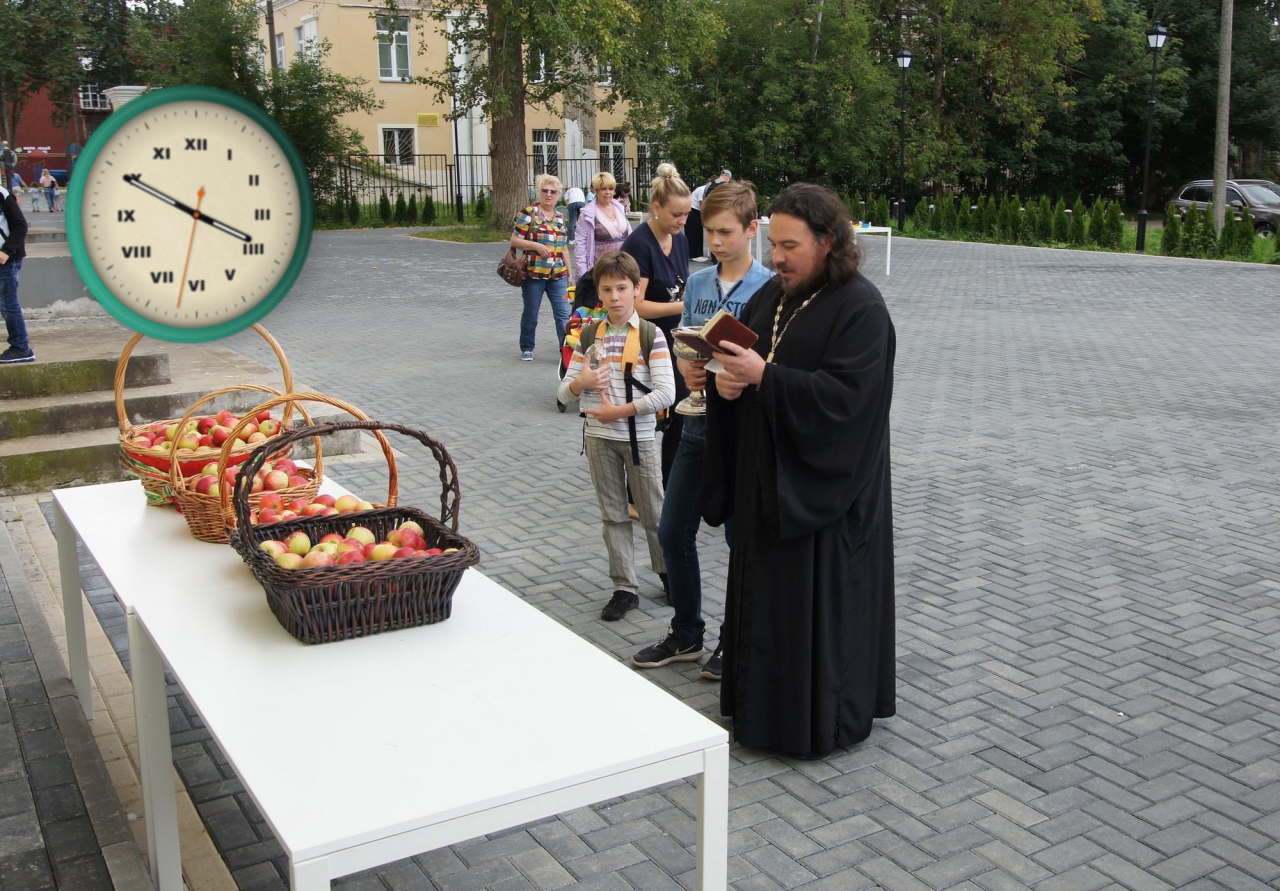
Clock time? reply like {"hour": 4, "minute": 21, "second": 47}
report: {"hour": 3, "minute": 49, "second": 32}
